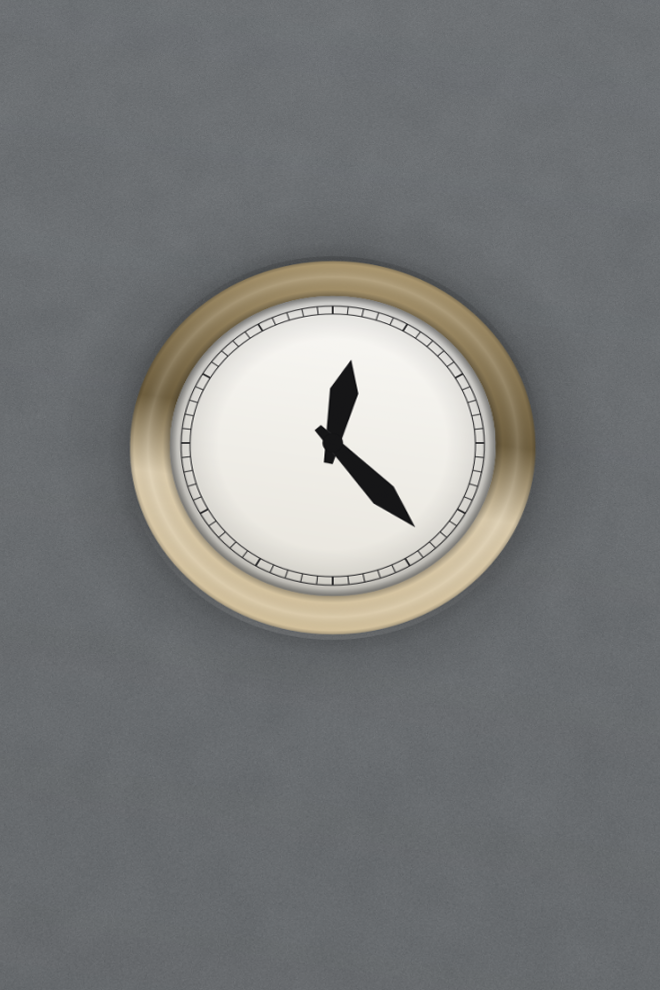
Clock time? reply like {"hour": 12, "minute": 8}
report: {"hour": 12, "minute": 23}
